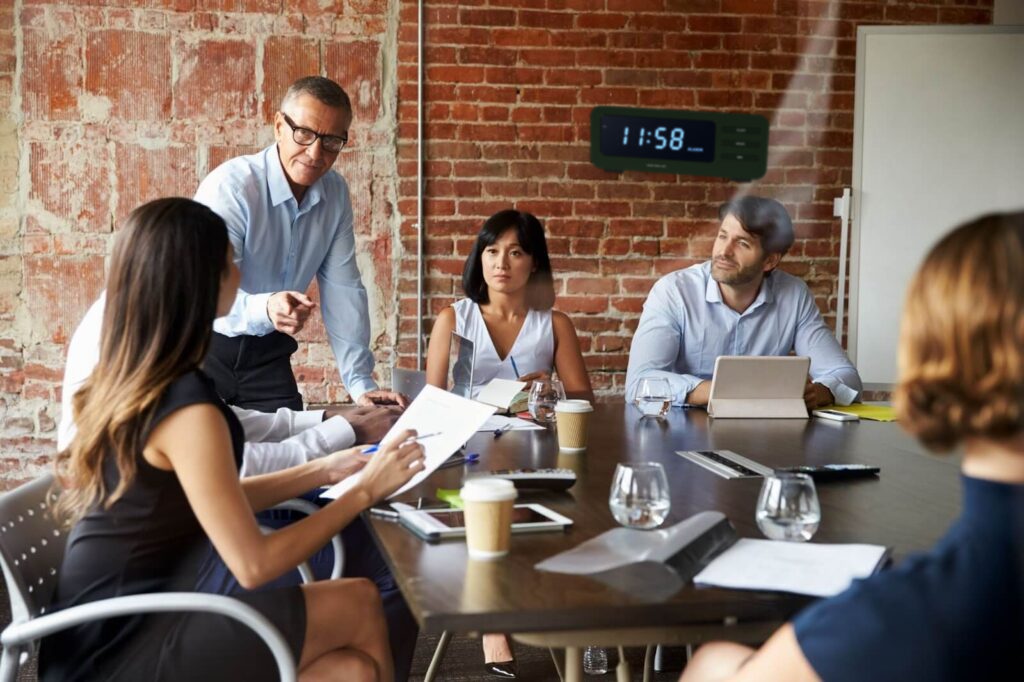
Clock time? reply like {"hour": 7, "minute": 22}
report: {"hour": 11, "minute": 58}
